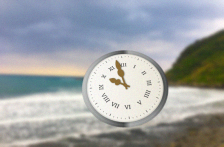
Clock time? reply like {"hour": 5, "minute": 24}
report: {"hour": 9, "minute": 58}
